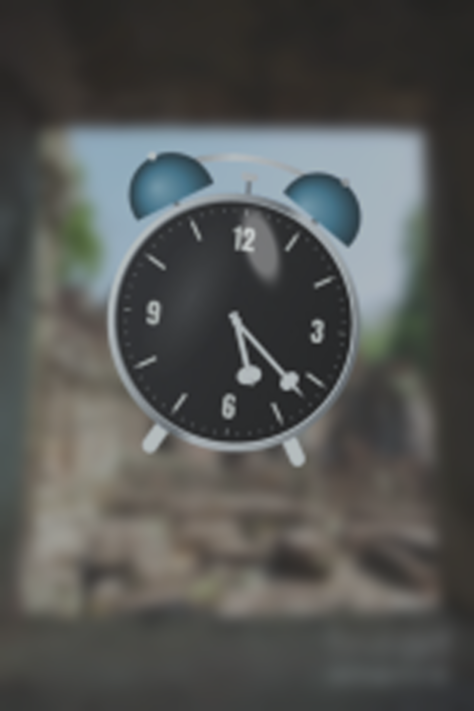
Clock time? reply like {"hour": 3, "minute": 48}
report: {"hour": 5, "minute": 22}
